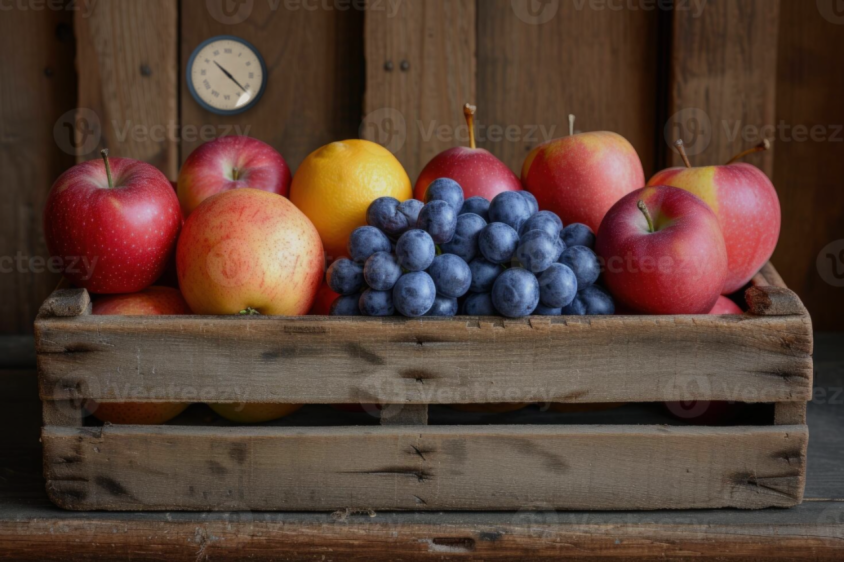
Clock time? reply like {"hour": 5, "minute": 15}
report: {"hour": 10, "minute": 22}
